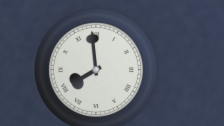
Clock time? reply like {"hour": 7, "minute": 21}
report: {"hour": 7, "minute": 59}
